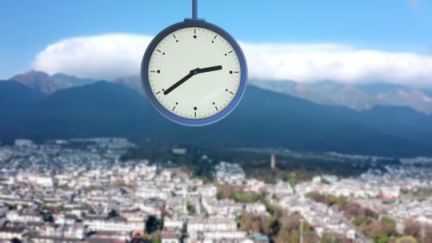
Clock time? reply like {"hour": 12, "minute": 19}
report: {"hour": 2, "minute": 39}
